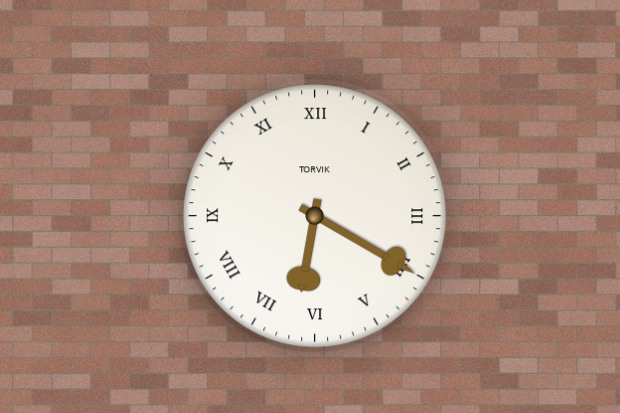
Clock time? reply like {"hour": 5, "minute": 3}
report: {"hour": 6, "minute": 20}
